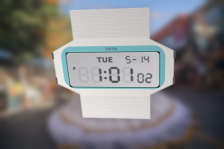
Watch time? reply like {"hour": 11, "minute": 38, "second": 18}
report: {"hour": 1, "minute": 1, "second": 2}
